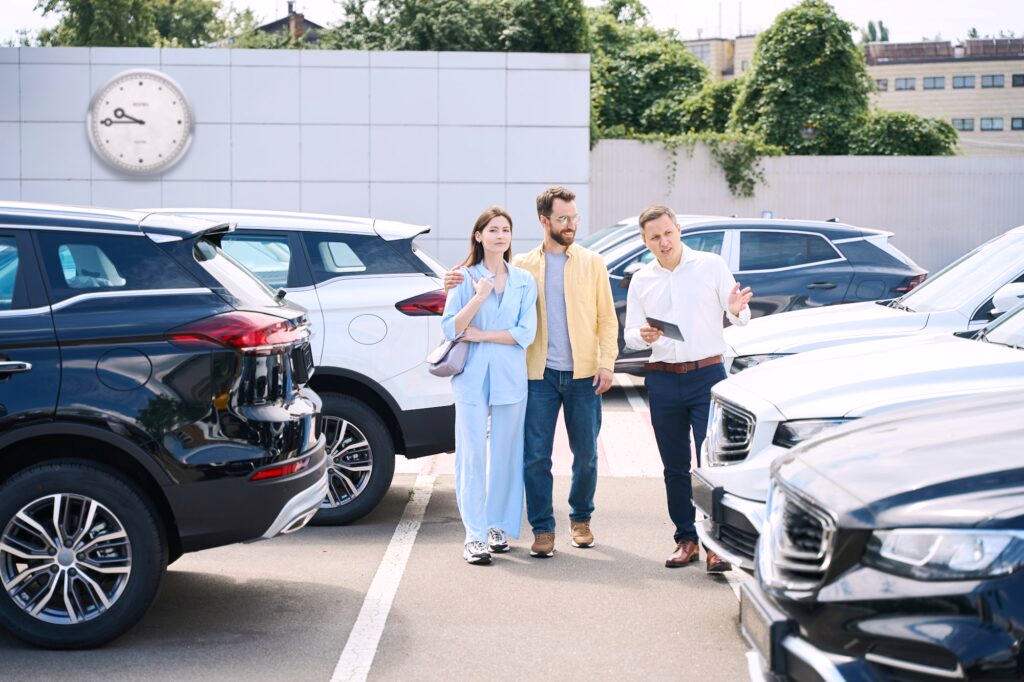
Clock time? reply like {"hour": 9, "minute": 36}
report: {"hour": 9, "minute": 45}
